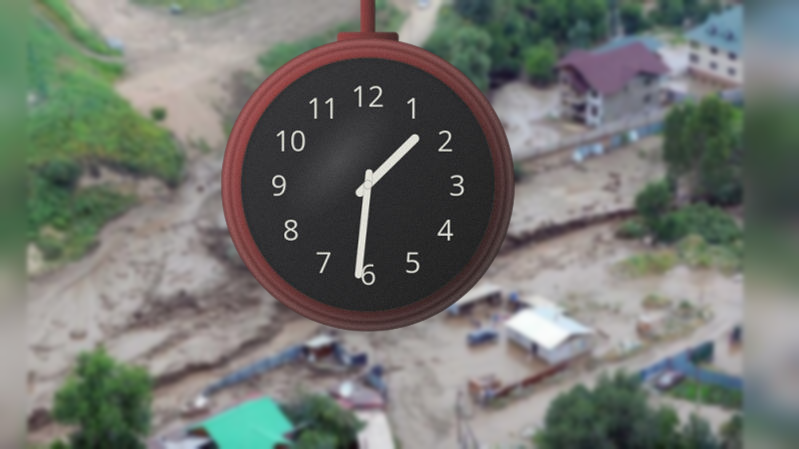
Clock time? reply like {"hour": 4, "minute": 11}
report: {"hour": 1, "minute": 31}
